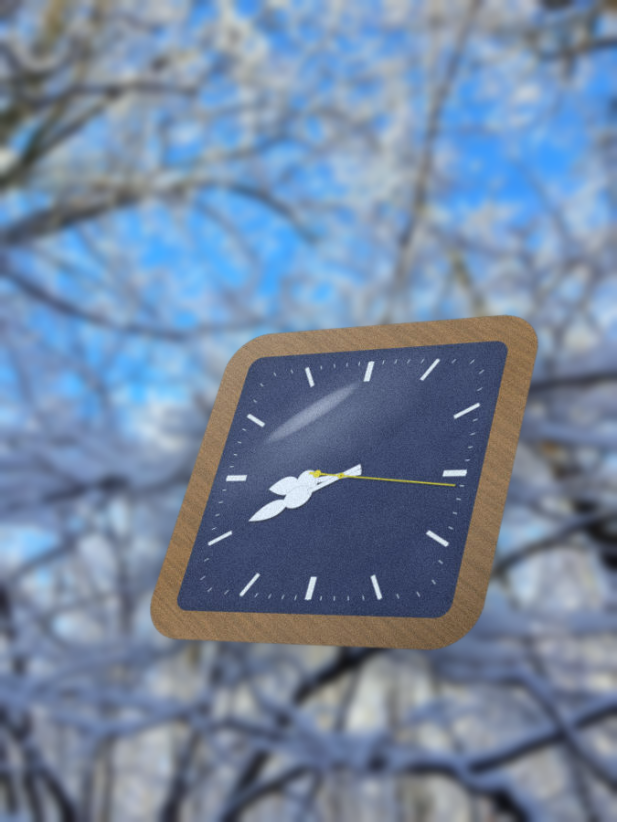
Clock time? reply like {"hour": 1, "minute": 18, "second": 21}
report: {"hour": 8, "minute": 40, "second": 16}
